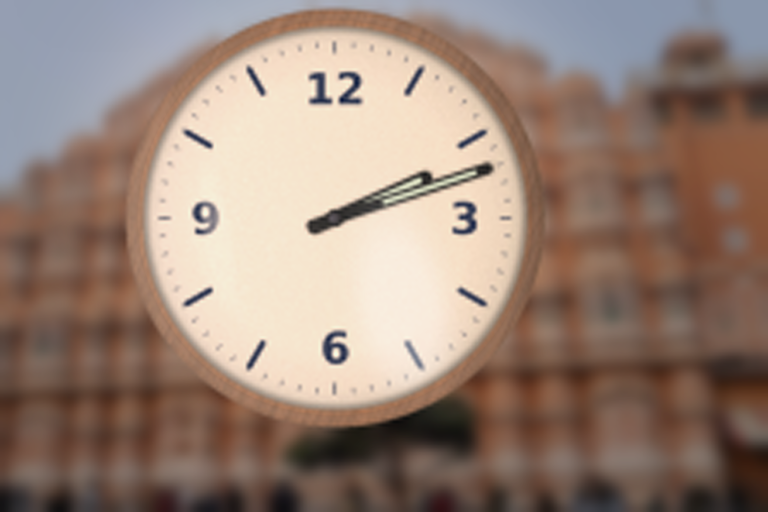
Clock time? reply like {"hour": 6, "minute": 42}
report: {"hour": 2, "minute": 12}
